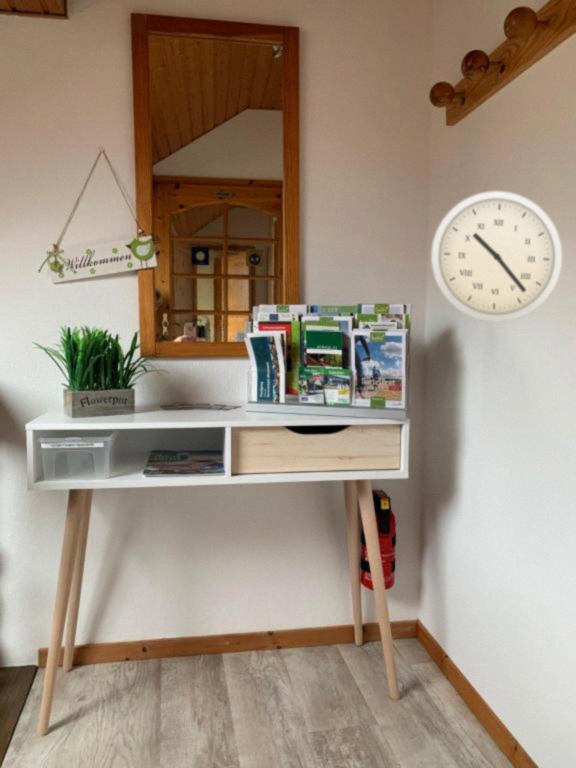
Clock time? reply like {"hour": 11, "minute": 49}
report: {"hour": 10, "minute": 23}
